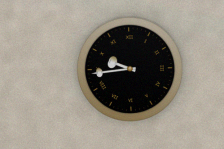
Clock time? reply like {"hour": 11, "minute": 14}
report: {"hour": 9, "minute": 44}
